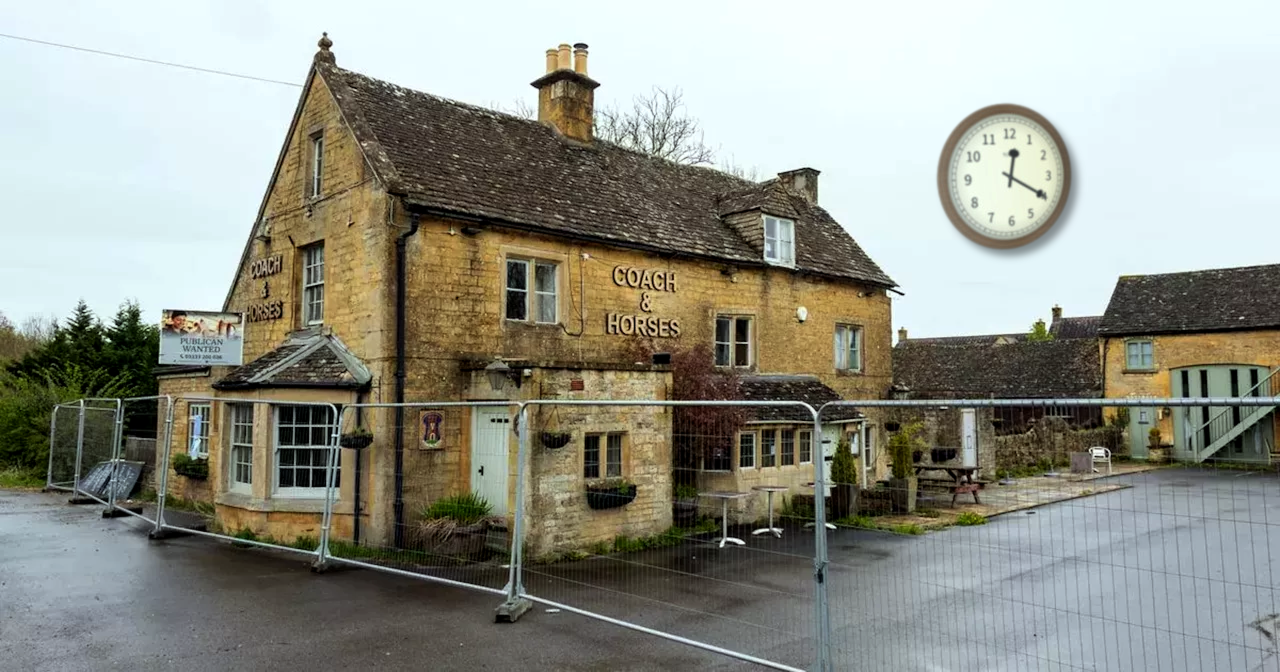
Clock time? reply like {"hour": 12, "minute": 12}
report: {"hour": 12, "minute": 20}
